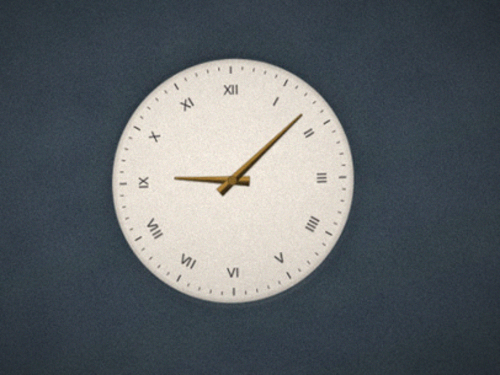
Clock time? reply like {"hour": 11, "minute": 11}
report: {"hour": 9, "minute": 8}
